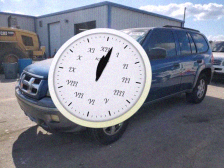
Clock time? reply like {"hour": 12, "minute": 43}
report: {"hour": 12, "minute": 2}
